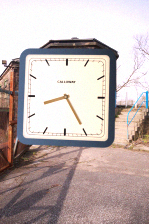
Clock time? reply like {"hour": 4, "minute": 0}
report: {"hour": 8, "minute": 25}
